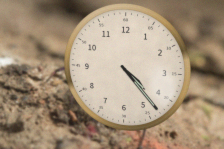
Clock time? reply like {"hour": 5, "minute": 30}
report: {"hour": 4, "minute": 23}
